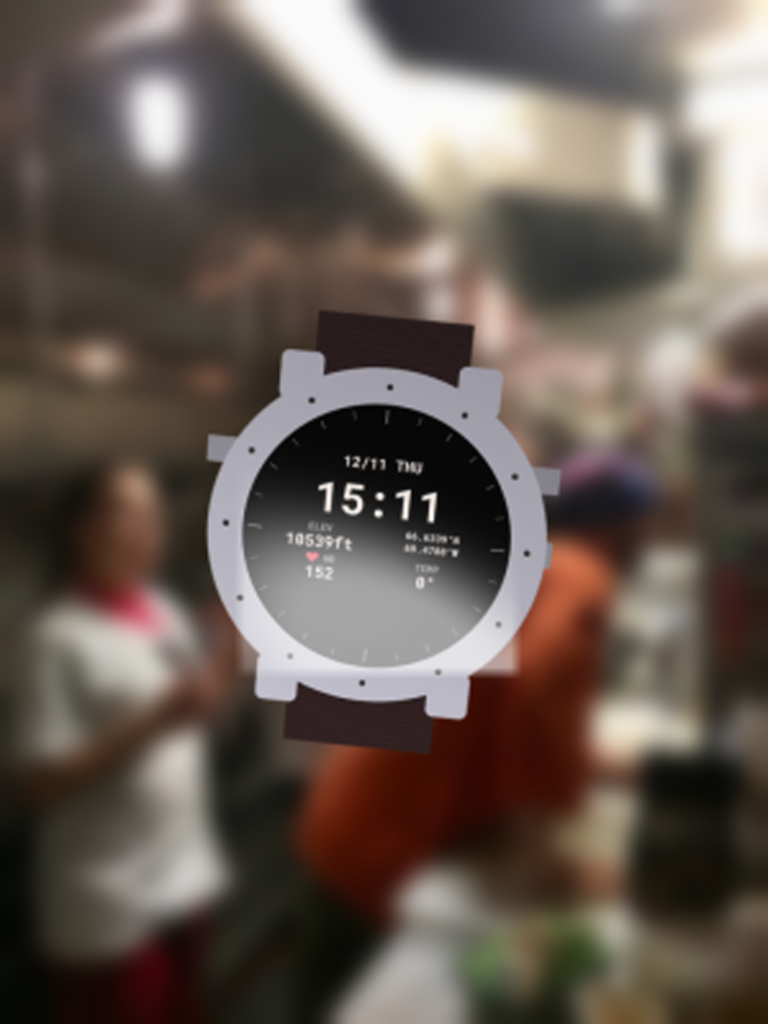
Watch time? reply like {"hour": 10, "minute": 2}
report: {"hour": 15, "minute": 11}
